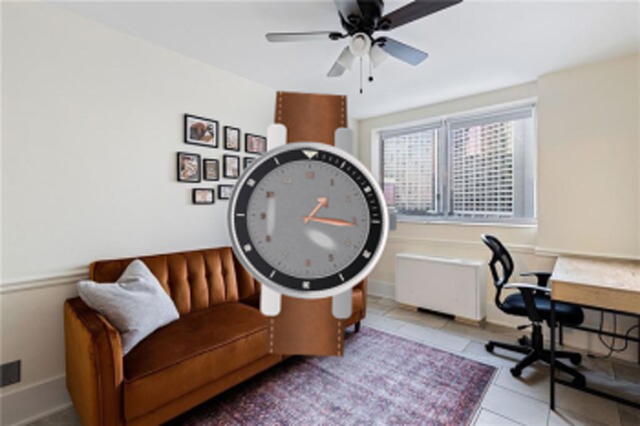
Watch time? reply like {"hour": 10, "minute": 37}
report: {"hour": 1, "minute": 16}
